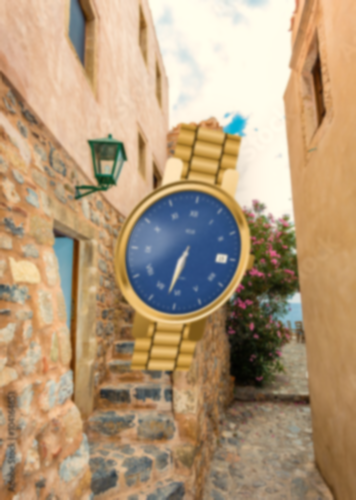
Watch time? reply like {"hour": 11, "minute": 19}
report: {"hour": 6, "minute": 32}
